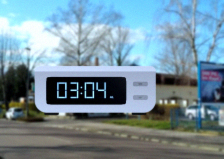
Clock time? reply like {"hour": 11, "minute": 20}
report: {"hour": 3, "minute": 4}
